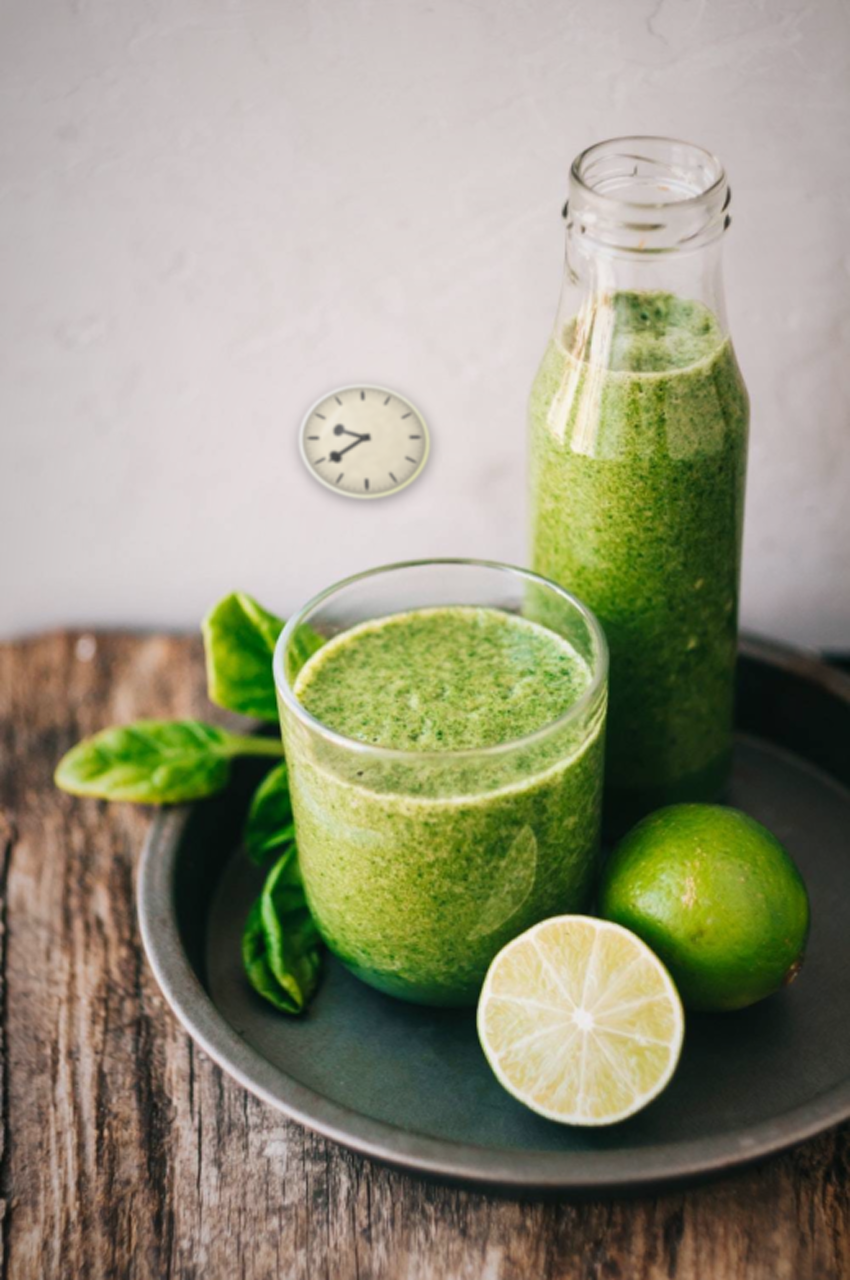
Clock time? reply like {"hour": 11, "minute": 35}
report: {"hour": 9, "minute": 39}
